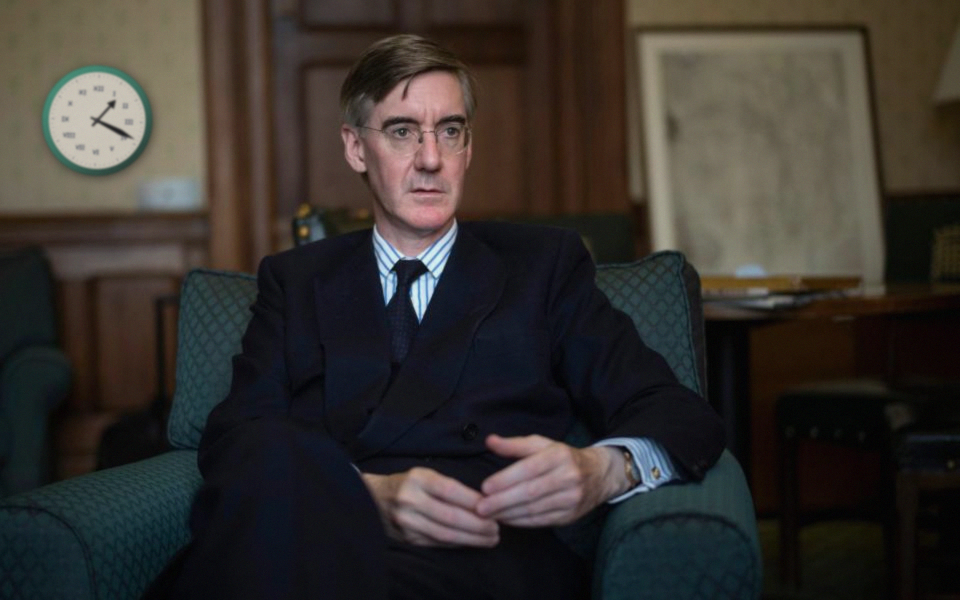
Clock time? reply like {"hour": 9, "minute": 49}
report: {"hour": 1, "minute": 19}
